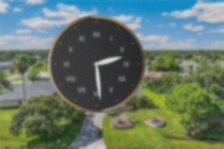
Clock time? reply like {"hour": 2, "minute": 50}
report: {"hour": 2, "minute": 29}
